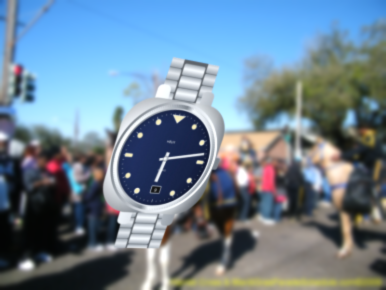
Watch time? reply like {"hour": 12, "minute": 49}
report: {"hour": 6, "minute": 13}
